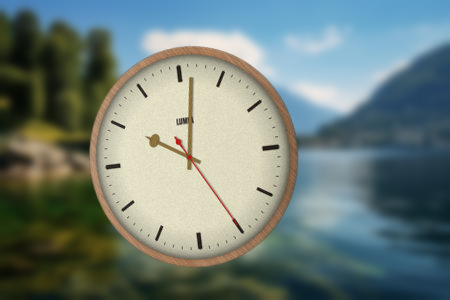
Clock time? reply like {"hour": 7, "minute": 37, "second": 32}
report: {"hour": 10, "minute": 1, "second": 25}
